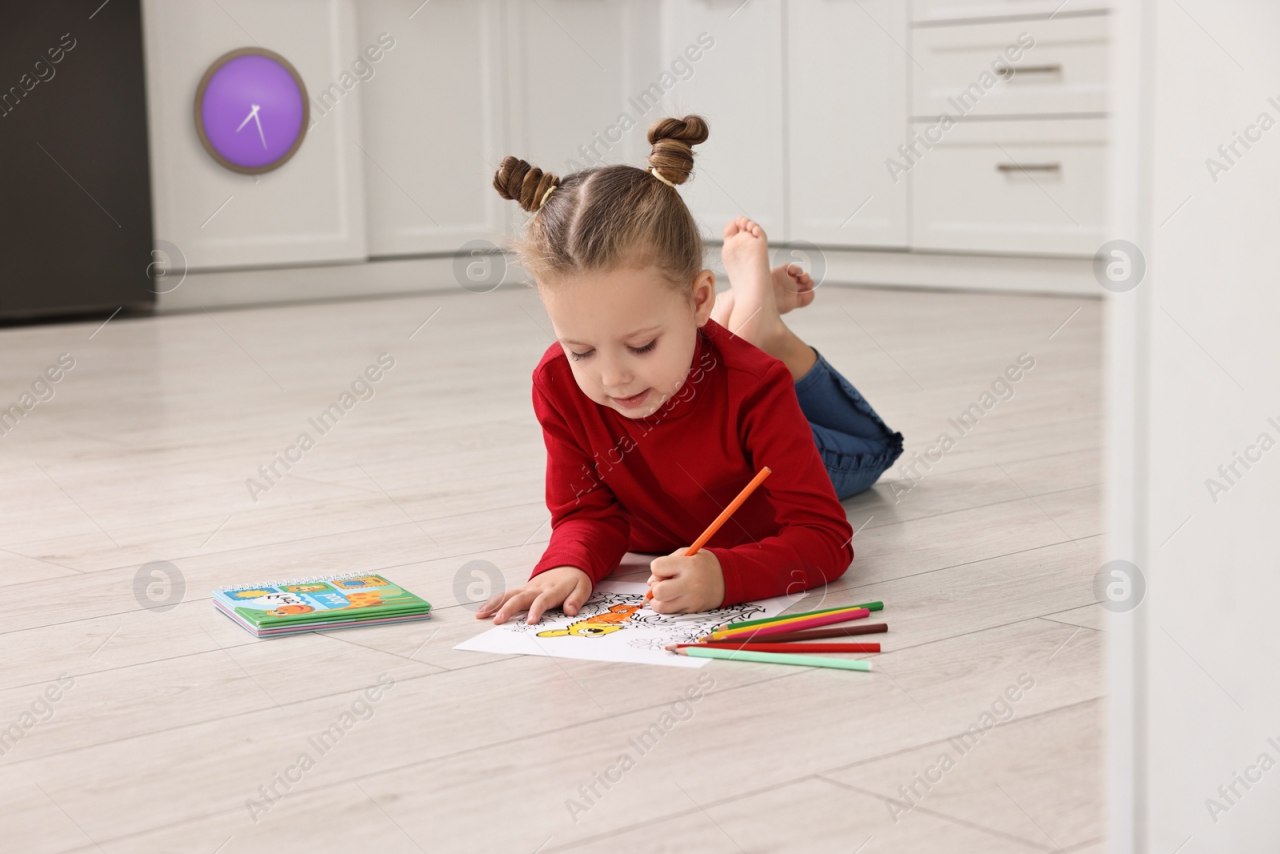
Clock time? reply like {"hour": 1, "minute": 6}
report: {"hour": 7, "minute": 27}
